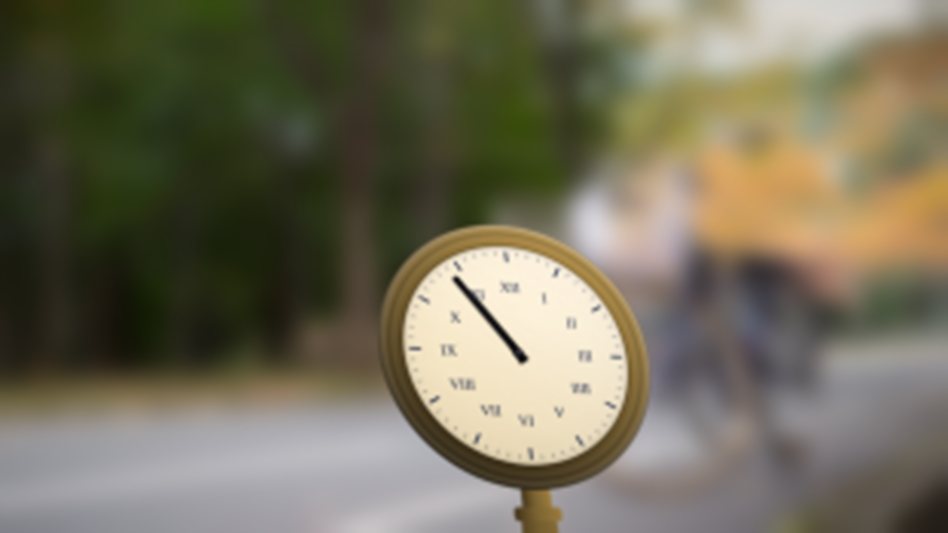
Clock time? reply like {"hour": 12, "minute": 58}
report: {"hour": 10, "minute": 54}
